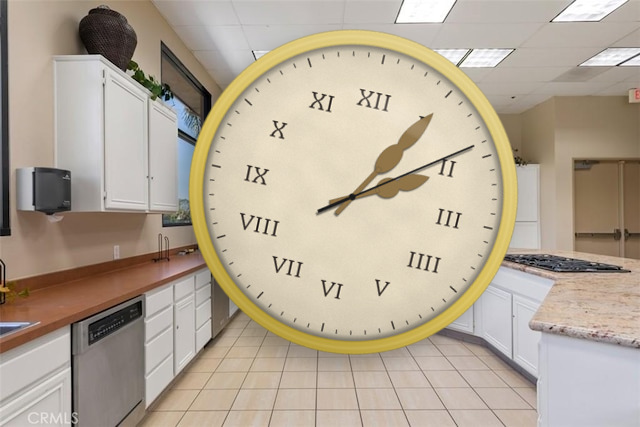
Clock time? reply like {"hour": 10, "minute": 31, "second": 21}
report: {"hour": 2, "minute": 5, "second": 9}
